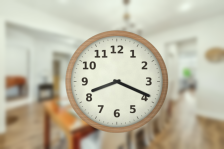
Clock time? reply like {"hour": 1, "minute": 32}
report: {"hour": 8, "minute": 19}
